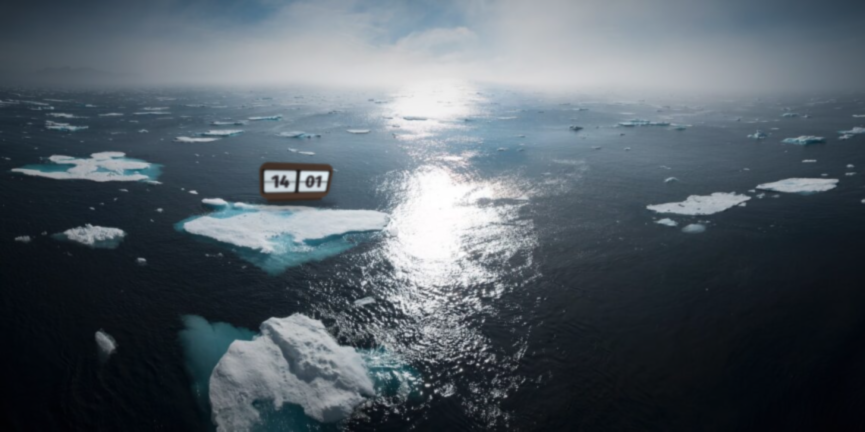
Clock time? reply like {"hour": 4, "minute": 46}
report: {"hour": 14, "minute": 1}
